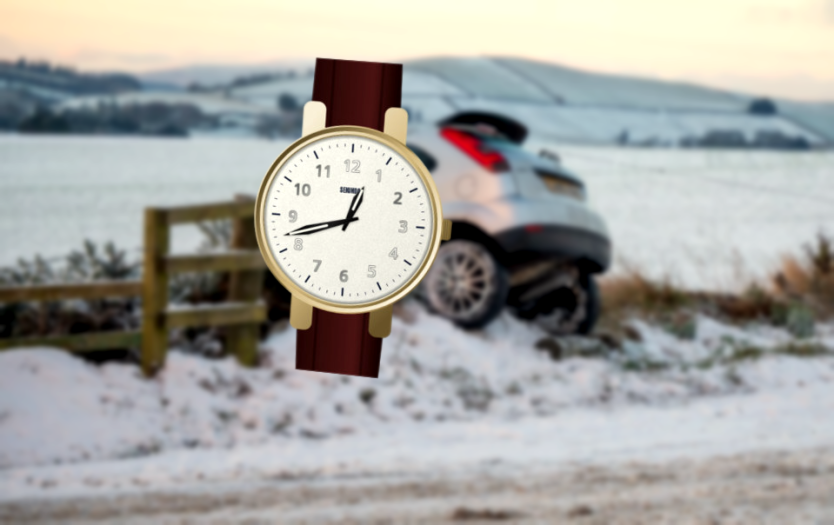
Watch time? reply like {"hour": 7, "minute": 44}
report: {"hour": 12, "minute": 42}
